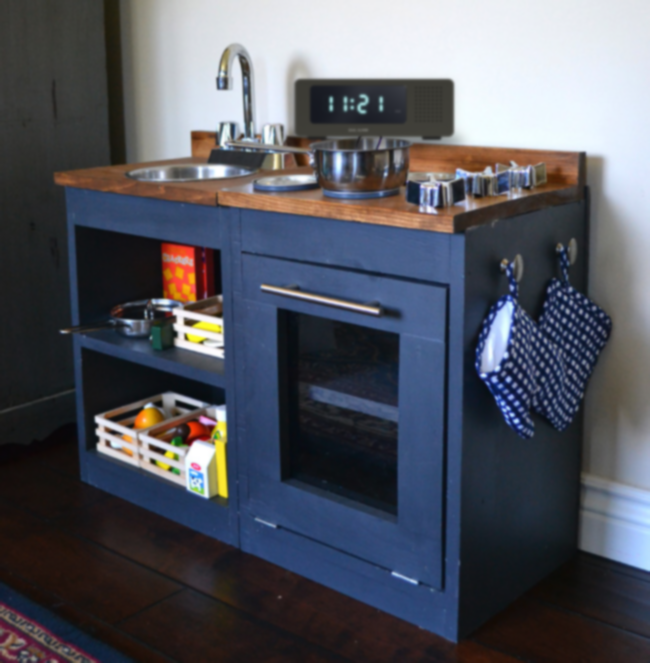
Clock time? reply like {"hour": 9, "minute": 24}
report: {"hour": 11, "minute": 21}
